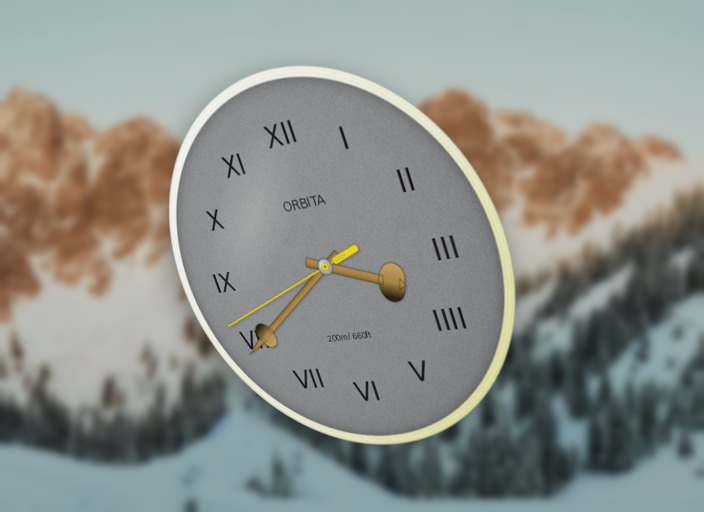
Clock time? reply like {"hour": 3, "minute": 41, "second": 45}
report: {"hour": 3, "minute": 39, "second": 42}
